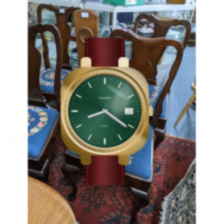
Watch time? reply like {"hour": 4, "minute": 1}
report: {"hour": 8, "minute": 21}
